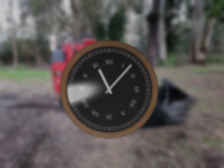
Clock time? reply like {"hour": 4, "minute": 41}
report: {"hour": 11, "minute": 7}
